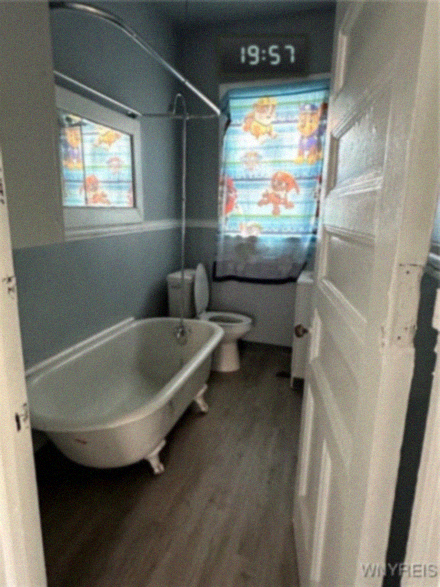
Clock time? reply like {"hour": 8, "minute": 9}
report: {"hour": 19, "minute": 57}
